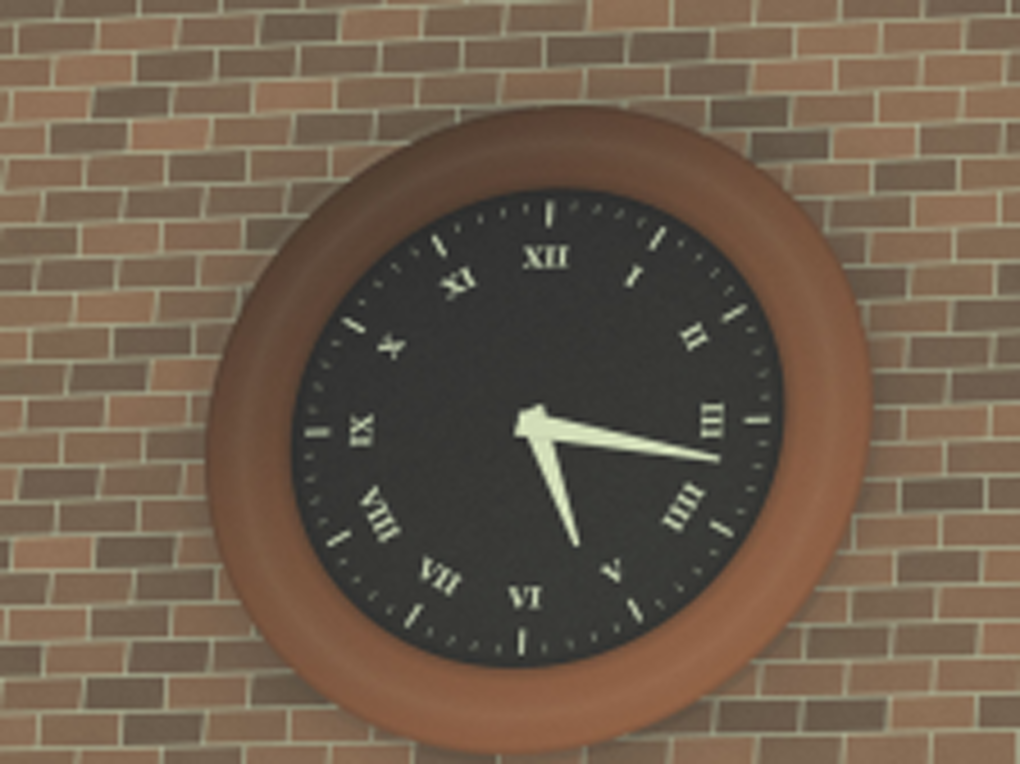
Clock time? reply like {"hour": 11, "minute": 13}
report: {"hour": 5, "minute": 17}
